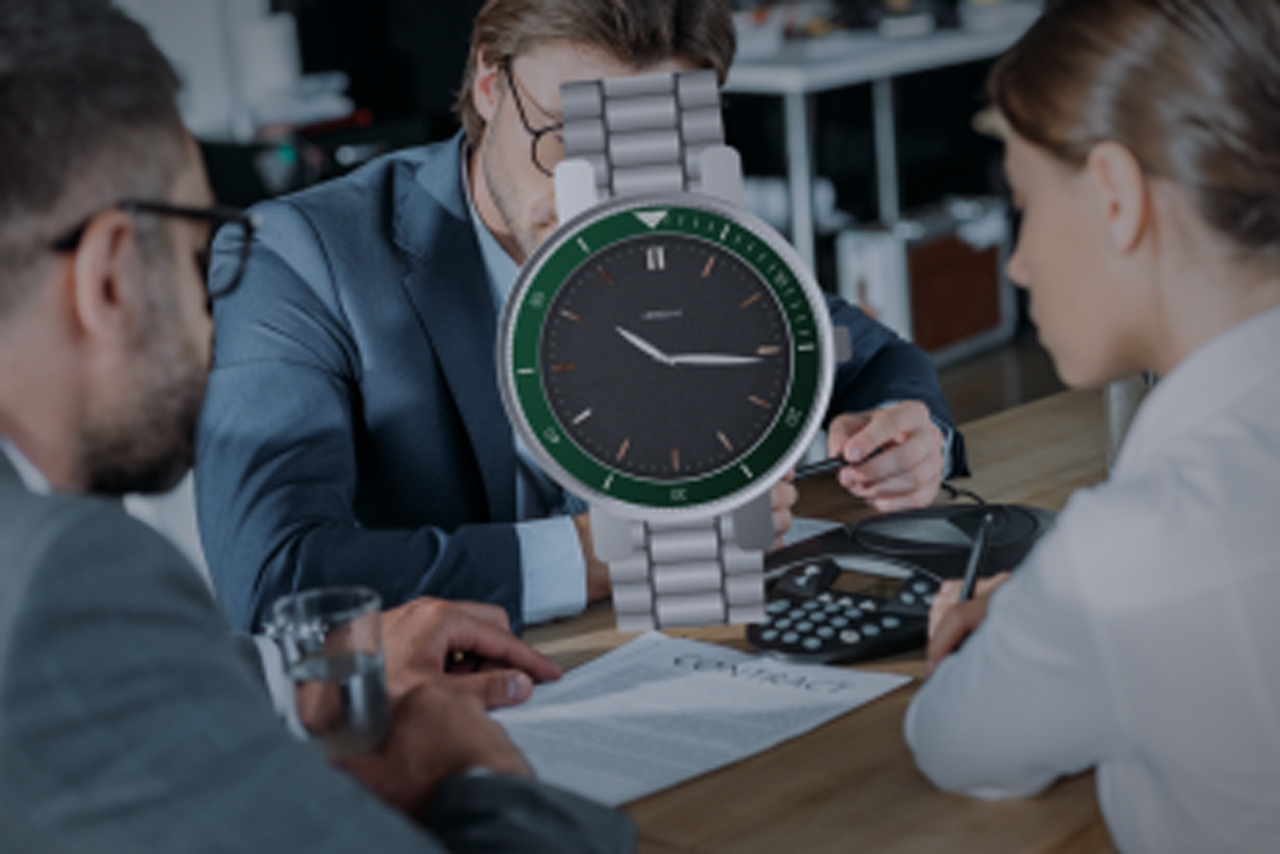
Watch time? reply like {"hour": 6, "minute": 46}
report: {"hour": 10, "minute": 16}
